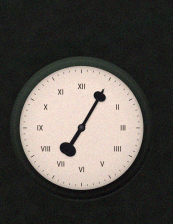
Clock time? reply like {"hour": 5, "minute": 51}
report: {"hour": 7, "minute": 5}
